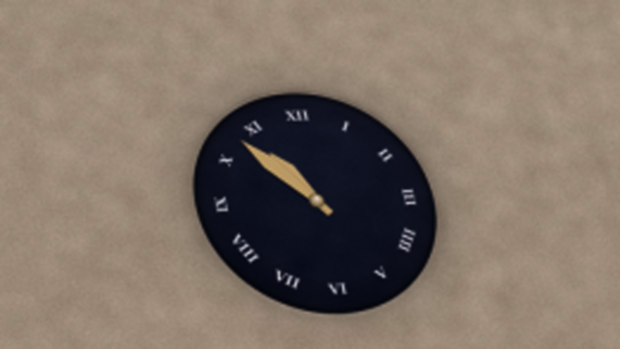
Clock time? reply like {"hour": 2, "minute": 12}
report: {"hour": 10, "minute": 53}
